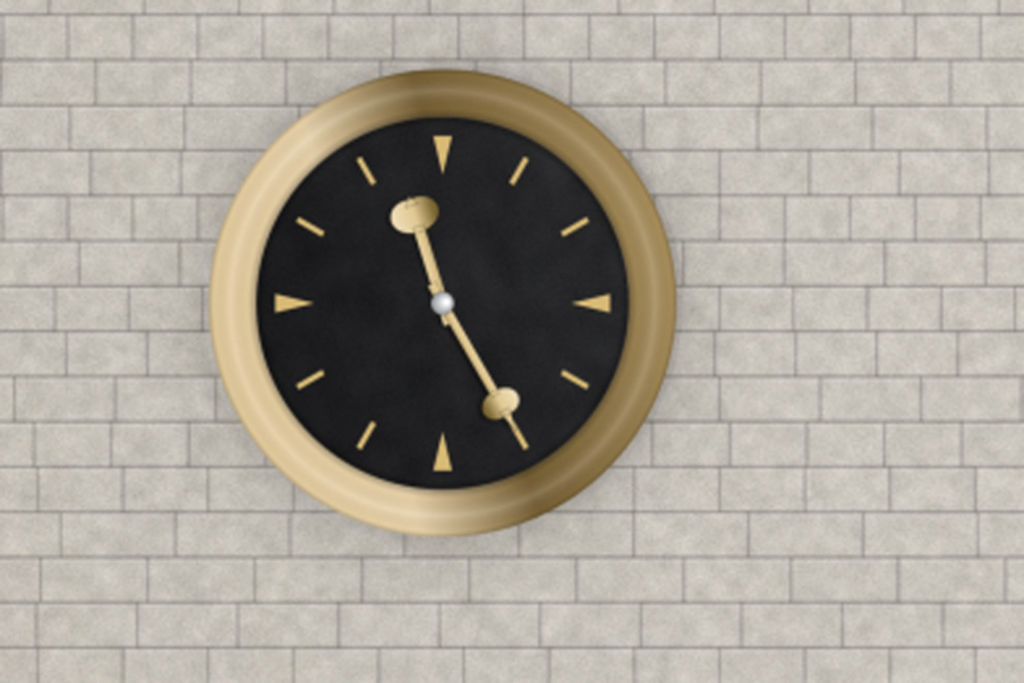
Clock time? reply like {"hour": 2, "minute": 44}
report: {"hour": 11, "minute": 25}
